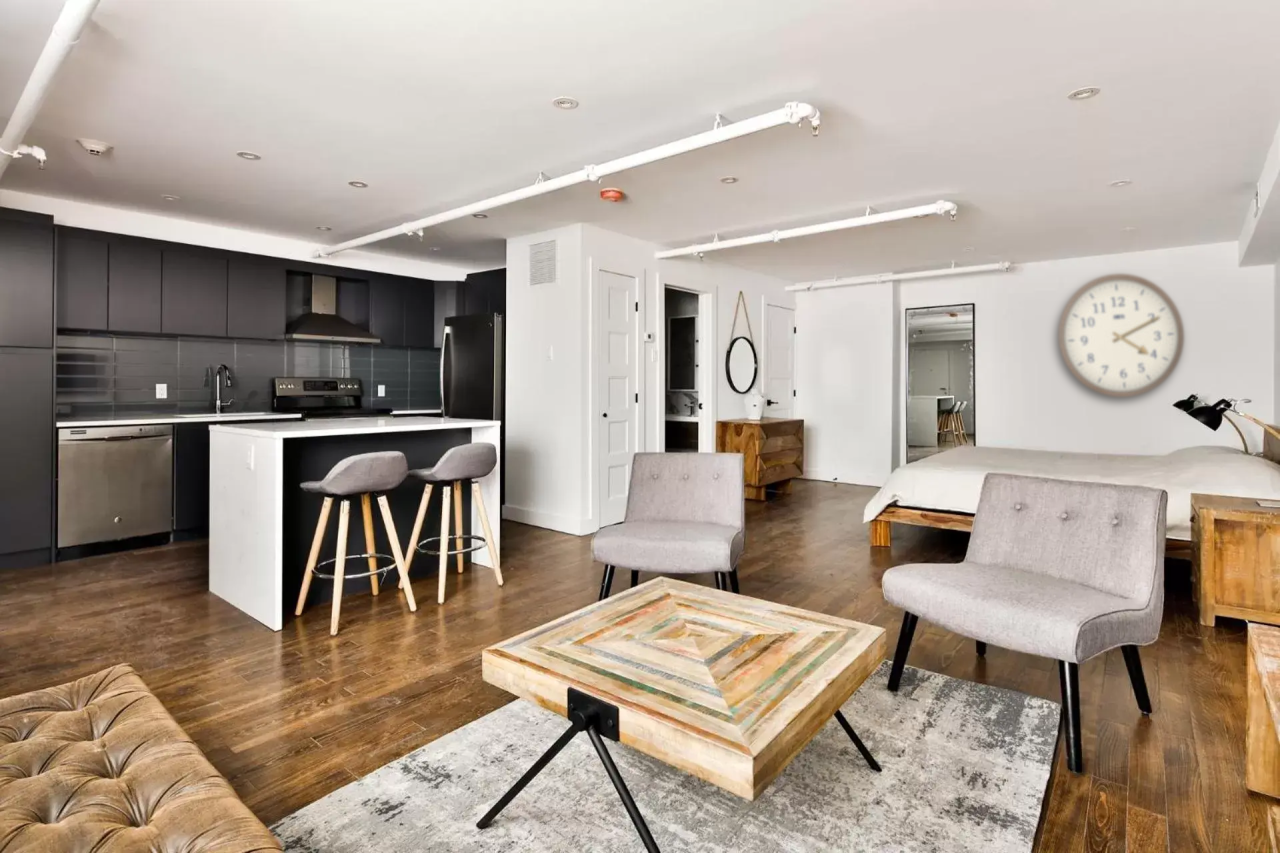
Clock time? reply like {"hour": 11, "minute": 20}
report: {"hour": 4, "minute": 11}
